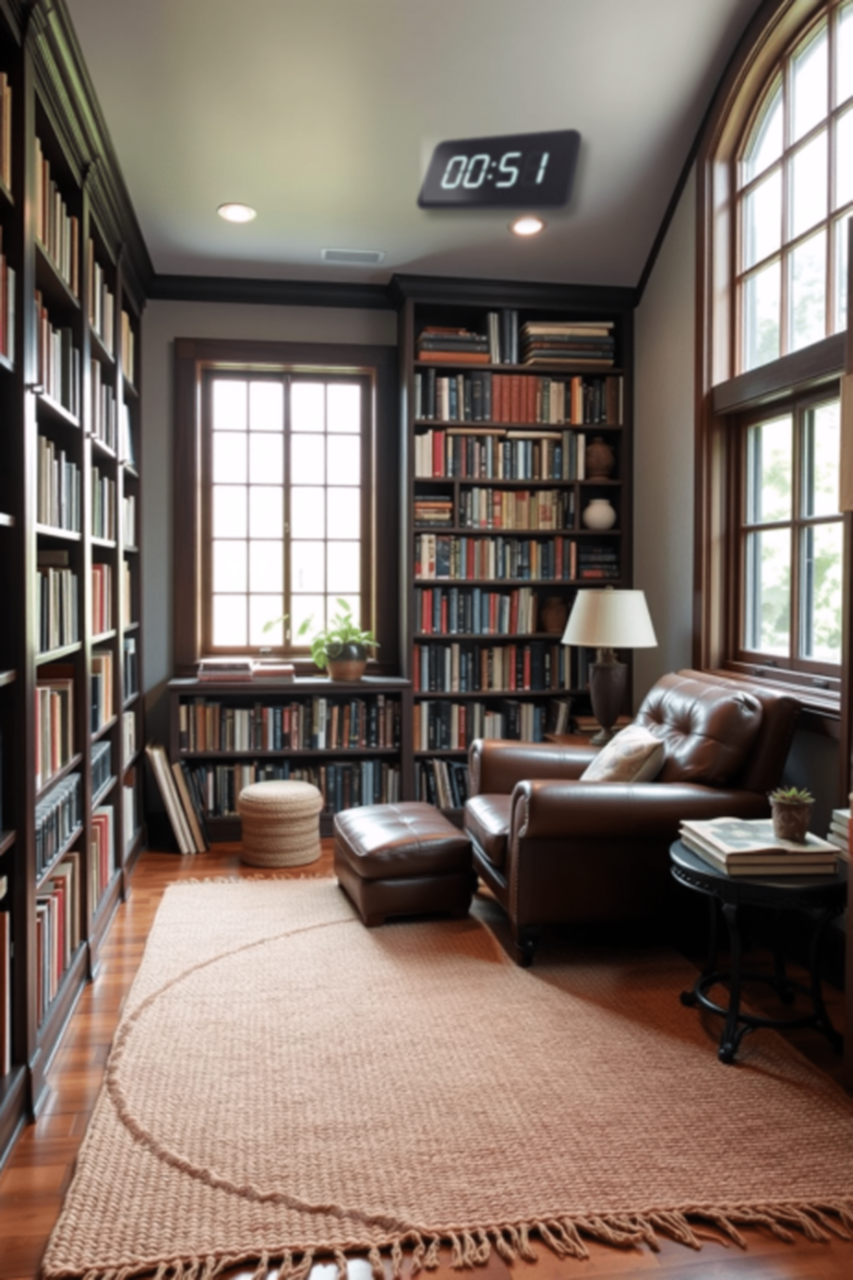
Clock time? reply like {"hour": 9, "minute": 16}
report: {"hour": 0, "minute": 51}
